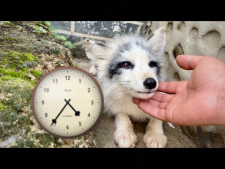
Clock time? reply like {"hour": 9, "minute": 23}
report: {"hour": 4, "minute": 36}
